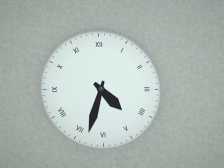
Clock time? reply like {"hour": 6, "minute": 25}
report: {"hour": 4, "minute": 33}
